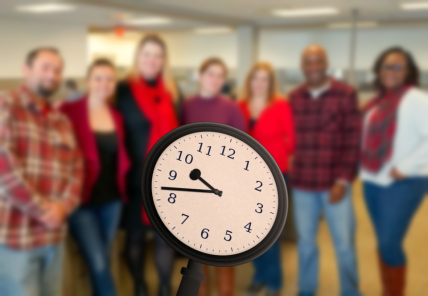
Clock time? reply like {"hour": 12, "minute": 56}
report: {"hour": 9, "minute": 42}
